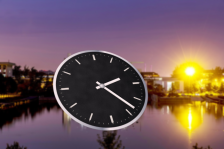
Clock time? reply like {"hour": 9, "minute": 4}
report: {"hour": 2, "minute": 23}
